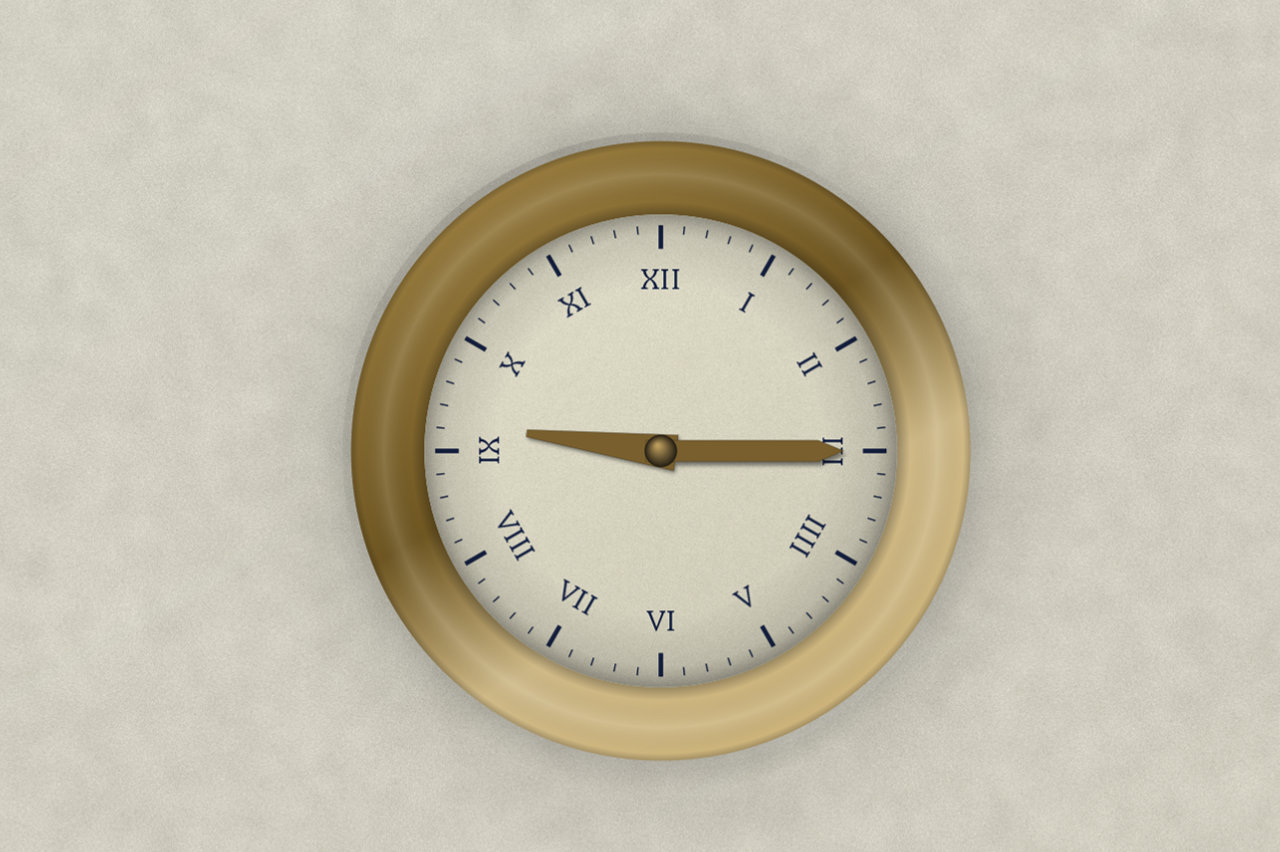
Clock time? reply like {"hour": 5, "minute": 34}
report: {"hour": 9, "minute": 15}
